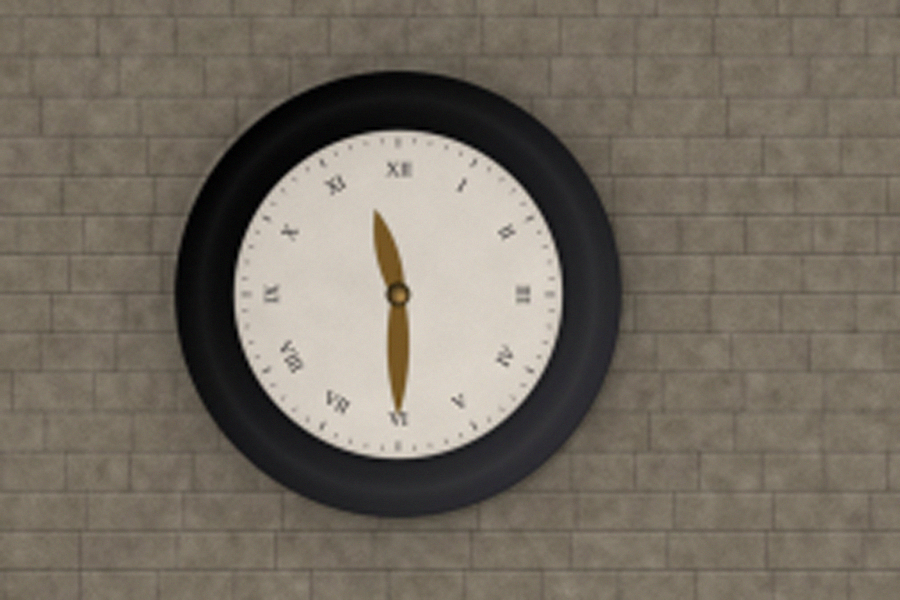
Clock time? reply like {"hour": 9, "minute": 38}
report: {"hour": 11, "minute": 30}
